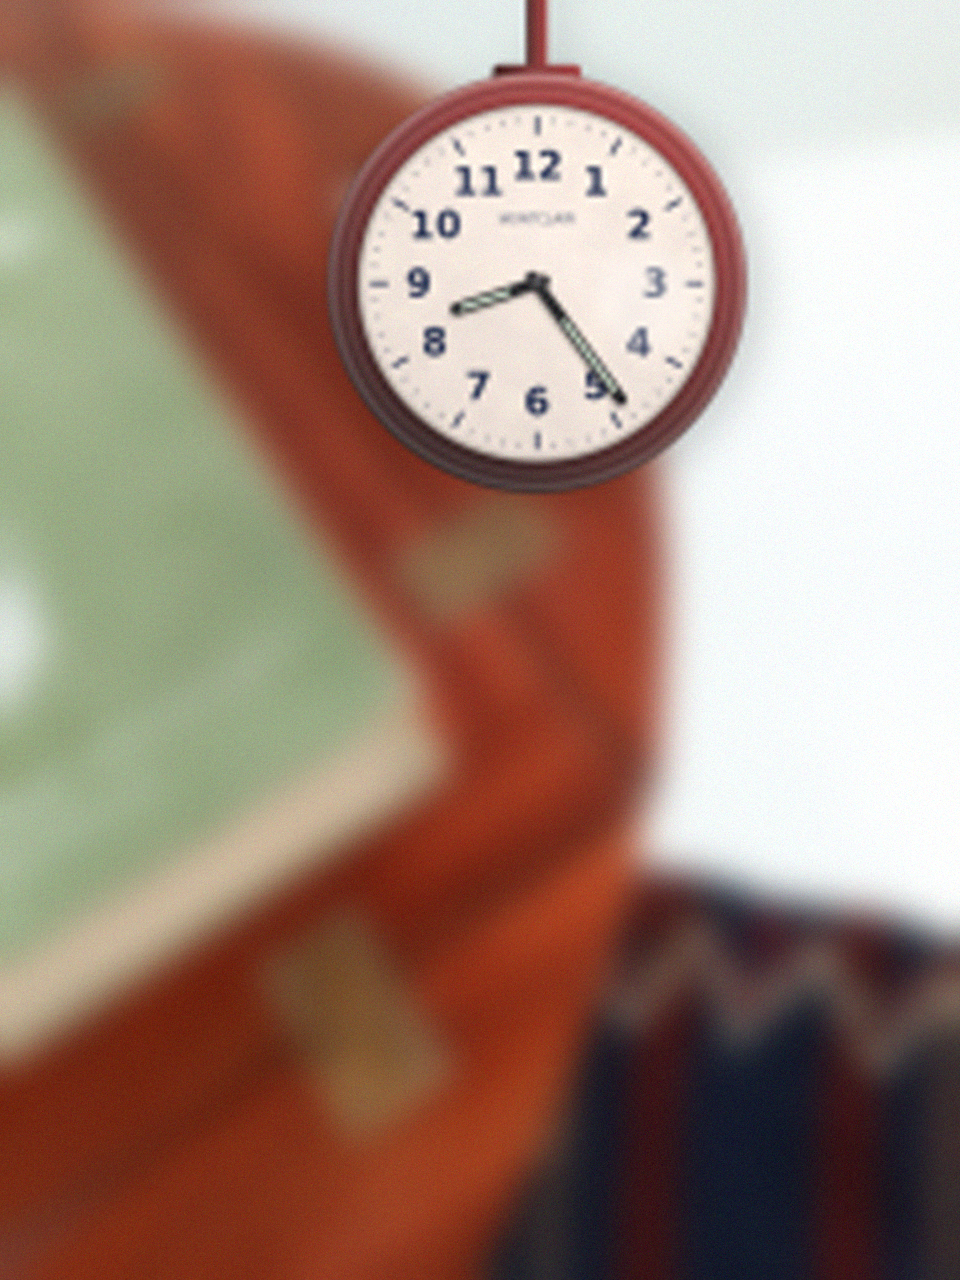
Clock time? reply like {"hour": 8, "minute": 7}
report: {"hour": 8, "minute": 24}
